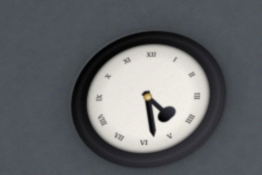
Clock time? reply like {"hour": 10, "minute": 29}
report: {"hour": 4, "minute": 28}
